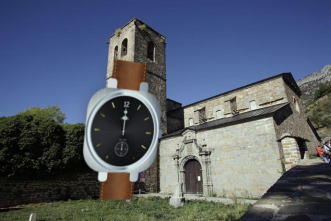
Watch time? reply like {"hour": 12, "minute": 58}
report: {"hour": 12, "minute": 0}
